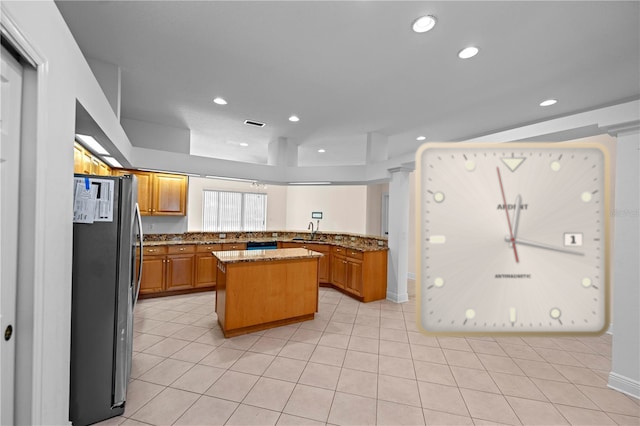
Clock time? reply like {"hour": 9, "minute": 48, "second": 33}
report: {"hour": 12, "minute": 16, "second": 58}
